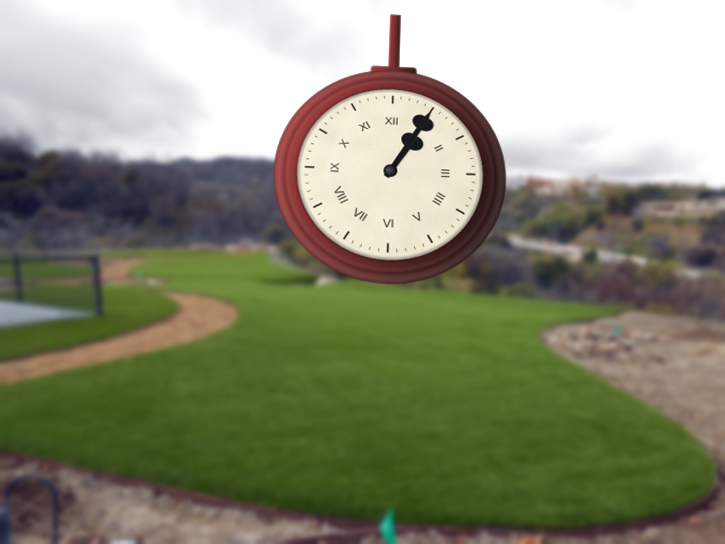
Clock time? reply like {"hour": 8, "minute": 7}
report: {"hour": 1, "minute": 5}
